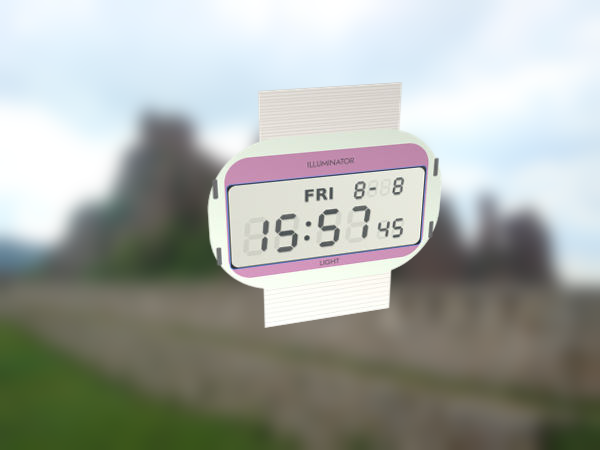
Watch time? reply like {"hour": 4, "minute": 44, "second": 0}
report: {"hour": 15, "minute": 57, "second": 45}
